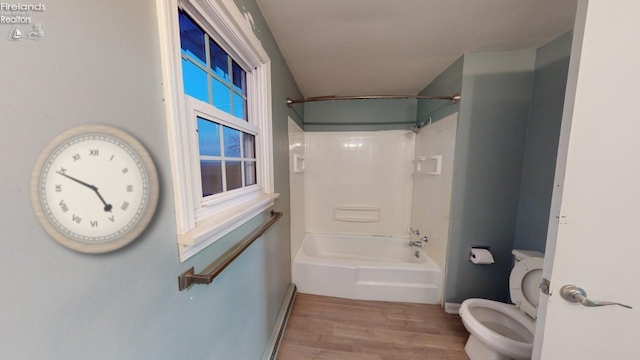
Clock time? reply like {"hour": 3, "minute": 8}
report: {"hour": 4, "minute": 49}
